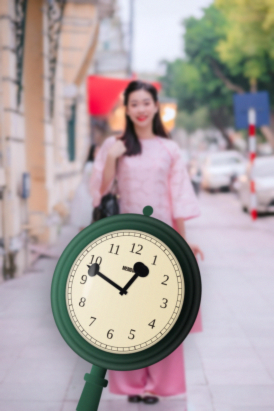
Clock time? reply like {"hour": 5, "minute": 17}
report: {"hour": 12, "minute": 48}
